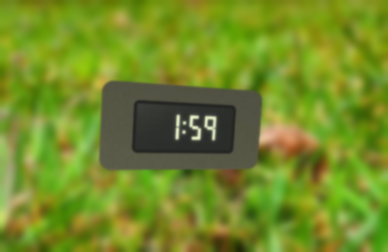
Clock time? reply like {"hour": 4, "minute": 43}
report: {"hour": 1, "minute": 59}
